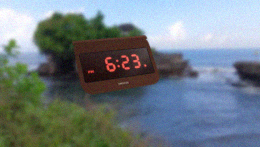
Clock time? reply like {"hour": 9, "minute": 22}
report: {"hour": 6, "minute": 23}
